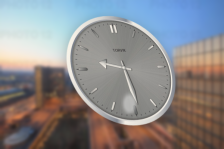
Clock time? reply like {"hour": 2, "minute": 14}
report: {"hour": 9, "minute": 29}
